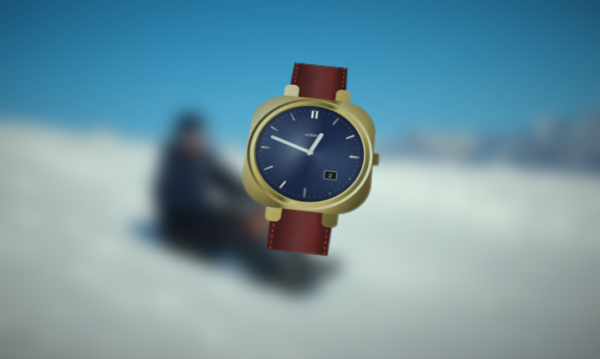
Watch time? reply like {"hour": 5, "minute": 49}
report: {"hour": 12, "minute": 48}
